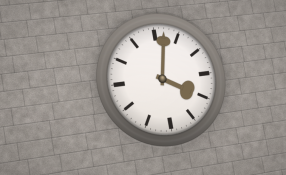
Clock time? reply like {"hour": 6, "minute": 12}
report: {"hour": 4, "minute": 2}
